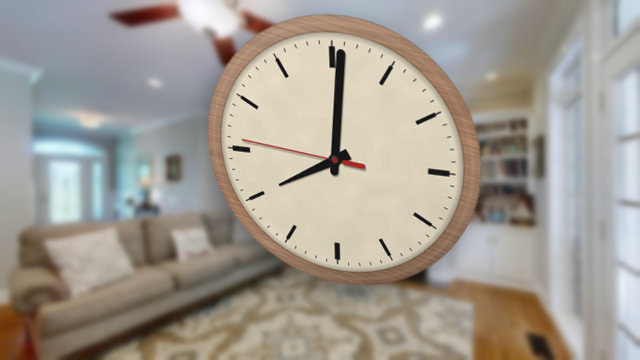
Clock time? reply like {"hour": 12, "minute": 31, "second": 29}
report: {"hour": 8, "minute": 0, "second": 46}
